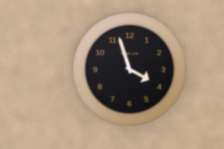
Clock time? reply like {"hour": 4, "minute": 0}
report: {"hour": 3, "minute": 57}
